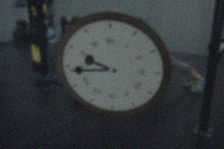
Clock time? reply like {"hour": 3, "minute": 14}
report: {"hour": 9, "minute": 44}
